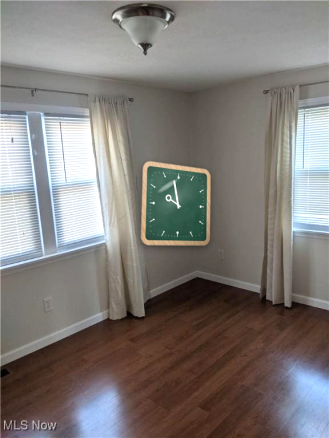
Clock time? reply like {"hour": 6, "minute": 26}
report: {"hour": 9, "minute": 58}
